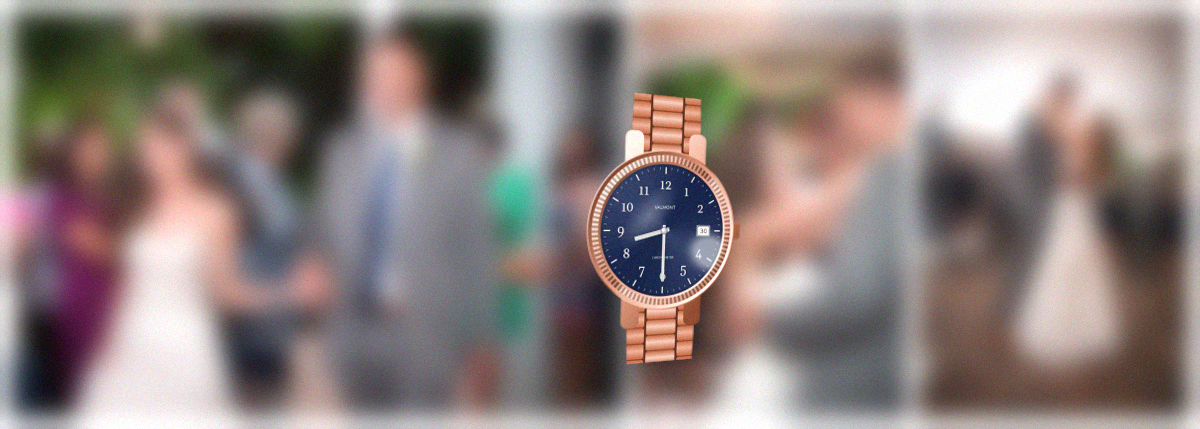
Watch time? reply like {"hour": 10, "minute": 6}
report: {"hour": 8, "minute": 30}
